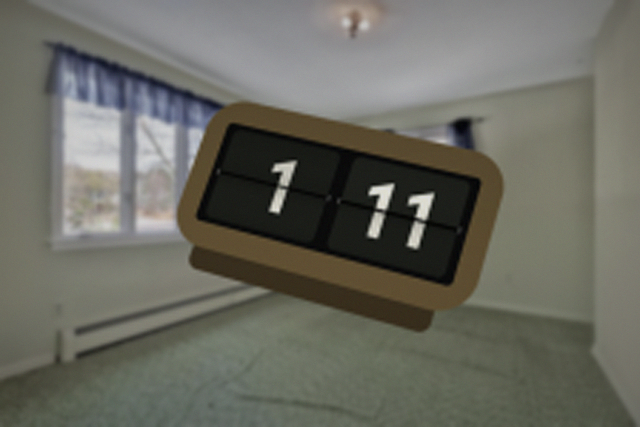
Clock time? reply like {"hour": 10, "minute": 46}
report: {"hour": 1, "minute": 11}
